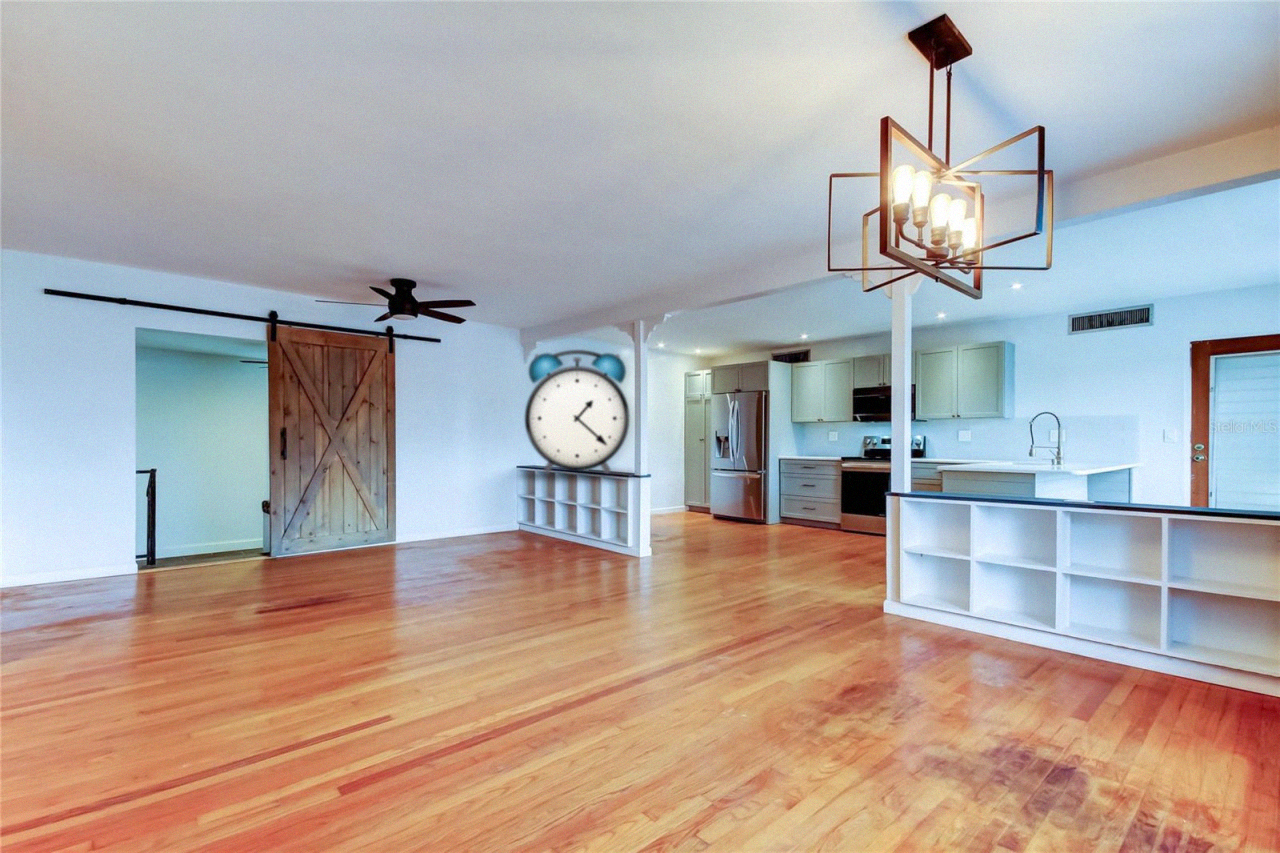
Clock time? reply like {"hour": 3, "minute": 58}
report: {"hour": 1, "minute": 22}
